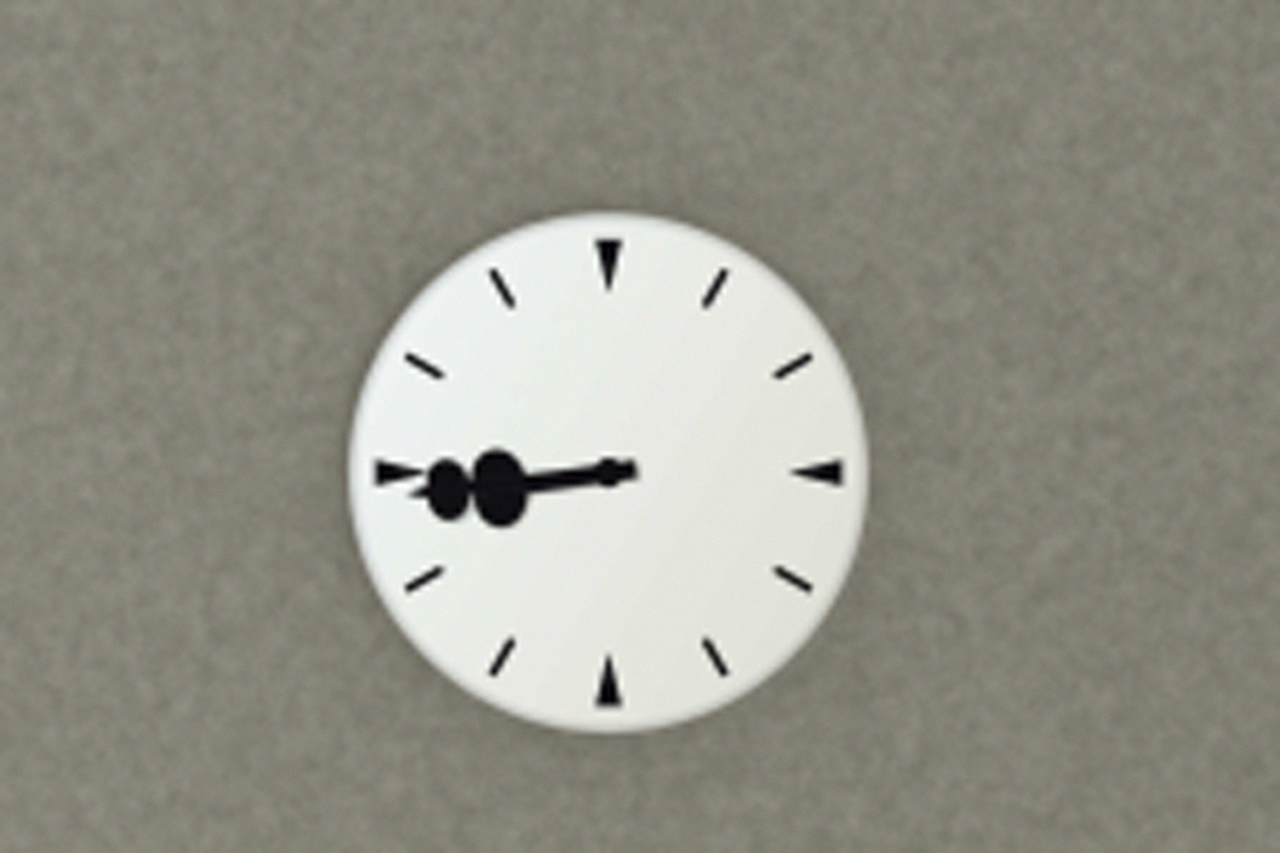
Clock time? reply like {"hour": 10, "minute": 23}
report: {"hour": 8, "minute": 44}
